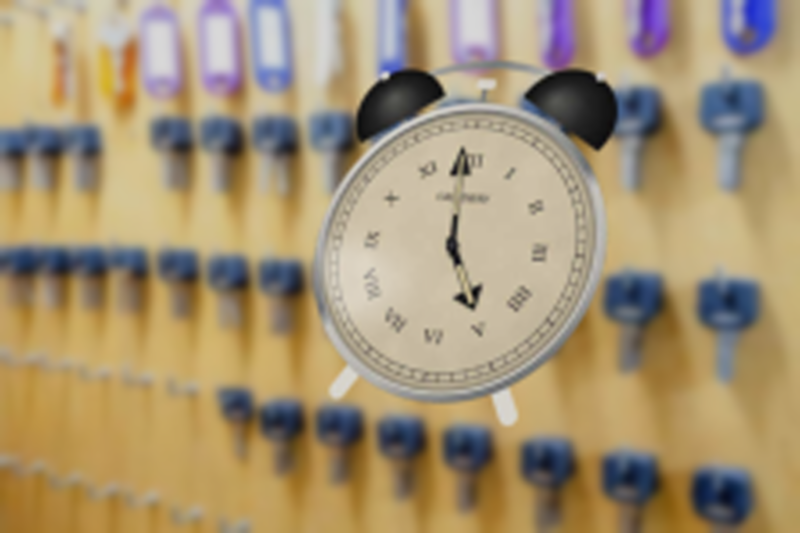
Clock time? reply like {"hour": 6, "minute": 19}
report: {"hour": 4, "minute": 59}
